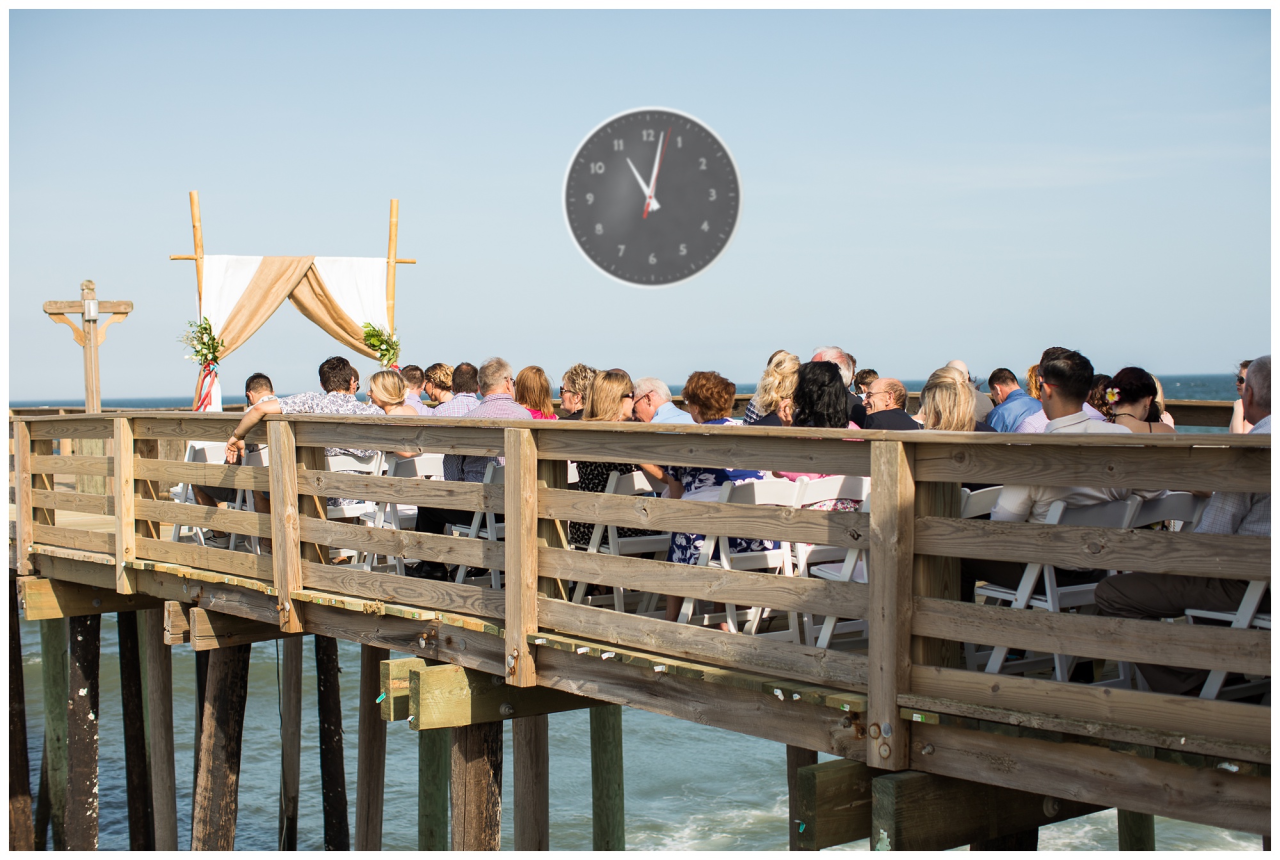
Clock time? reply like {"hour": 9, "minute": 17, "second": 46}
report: {"hour": 11, "minute": 2, "second": 3}
